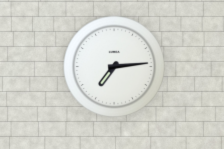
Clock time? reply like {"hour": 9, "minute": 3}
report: {"hour": 7, "minute": 14}
